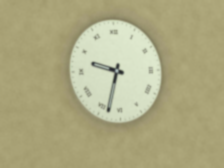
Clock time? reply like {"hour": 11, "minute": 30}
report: {"hour": 9, "minute": 33}
